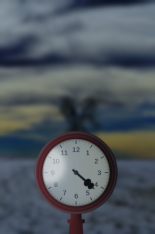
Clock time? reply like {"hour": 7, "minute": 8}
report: {"hour": 4, "minute": 22}
